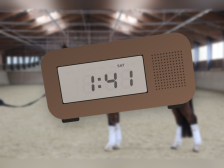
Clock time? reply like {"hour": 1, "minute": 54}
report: {"hour": 1, "minute": 41}
